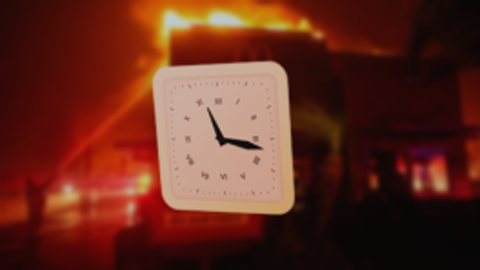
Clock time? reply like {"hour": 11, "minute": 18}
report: {"hour": 11, "minute": 17}
